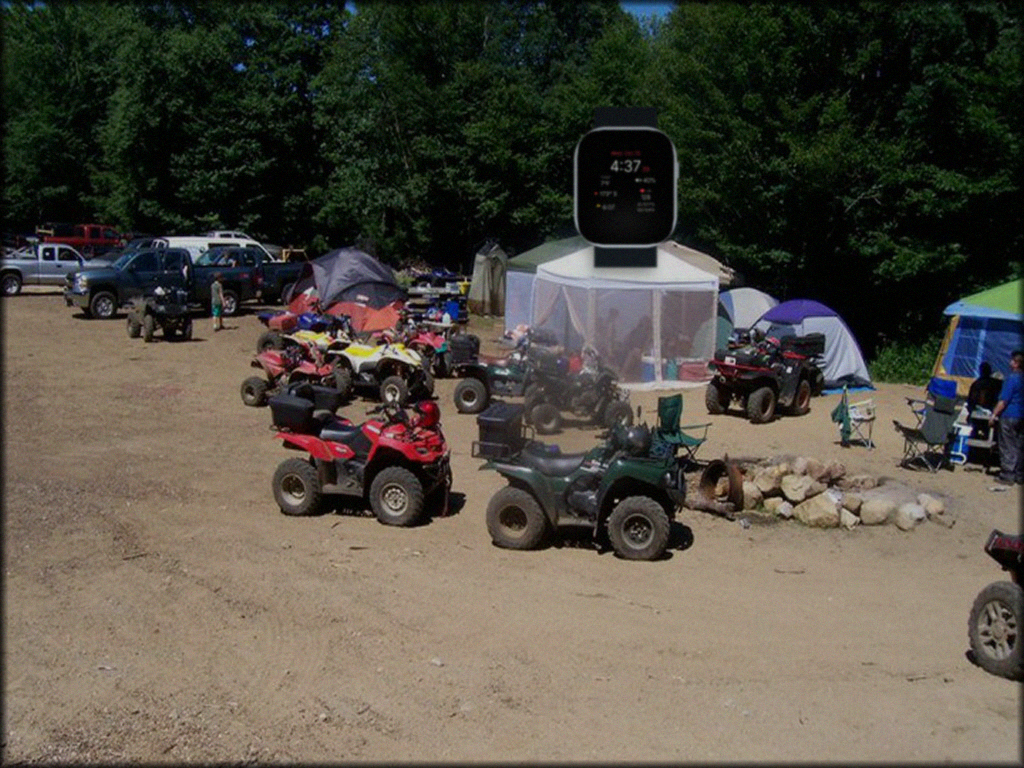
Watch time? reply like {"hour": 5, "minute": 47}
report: {"hour": 4, "minute": 37}
